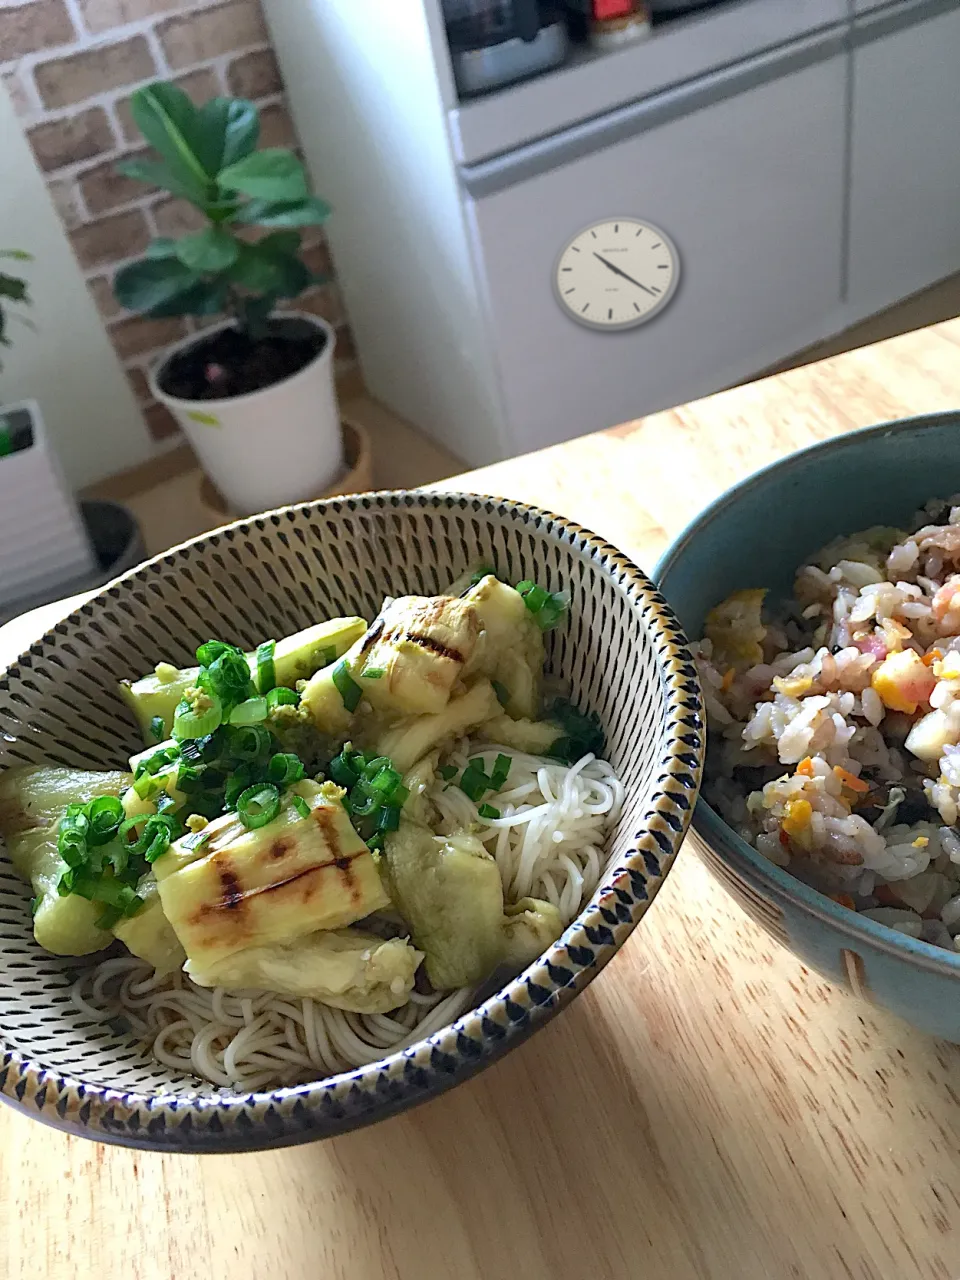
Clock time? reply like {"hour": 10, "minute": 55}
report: {"hour": 10, "minute": 21}
